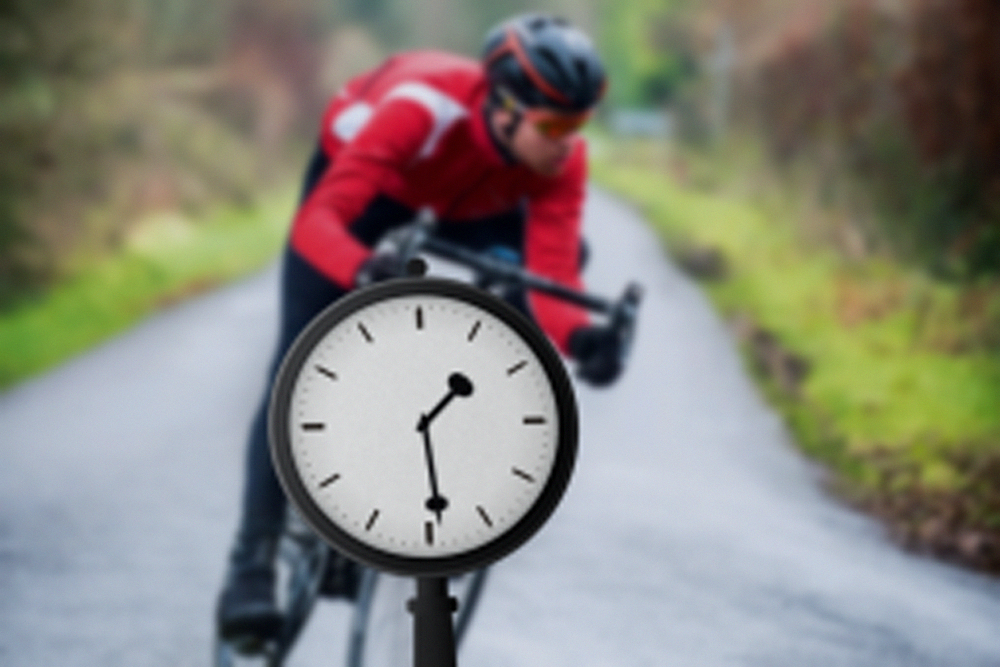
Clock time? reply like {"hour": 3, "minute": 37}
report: {"hour": 1, "minute": 29}
